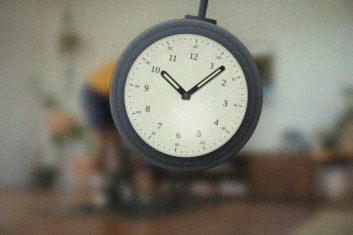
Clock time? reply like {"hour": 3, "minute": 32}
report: {"hour": 10, "minute": 7}
